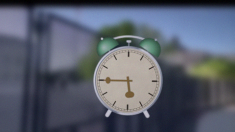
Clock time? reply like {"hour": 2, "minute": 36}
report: {"hour": 5, "minute": 45}
